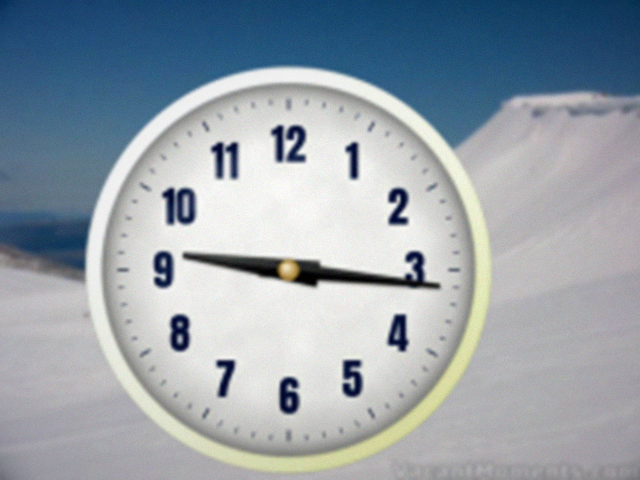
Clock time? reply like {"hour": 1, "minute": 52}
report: {"hour": 9, "minute": 16}
